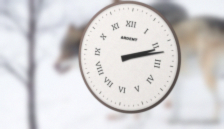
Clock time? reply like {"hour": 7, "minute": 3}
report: {"hour": 2, "minute": 12}
